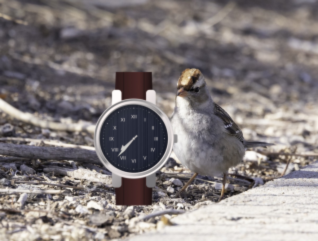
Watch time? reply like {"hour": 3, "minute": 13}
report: {"hour": 7, "minute": 37}
